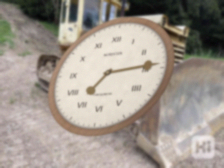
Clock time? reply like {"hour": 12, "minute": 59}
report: {"hour": 7, "minute": 14}
